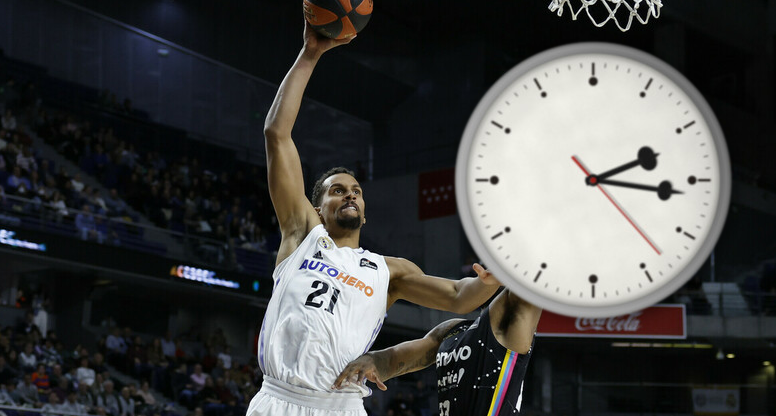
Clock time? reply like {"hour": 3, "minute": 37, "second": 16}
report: {"hour": 2, "minute": 16, "second": 23}
